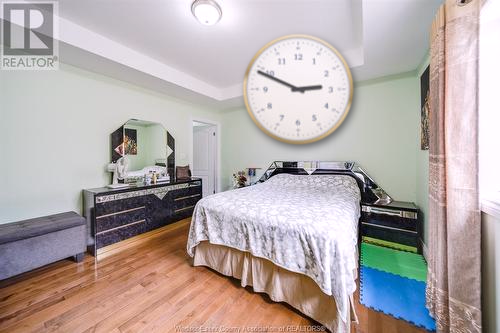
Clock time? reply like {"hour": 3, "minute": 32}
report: {"hour": 2, "minute": 49}
